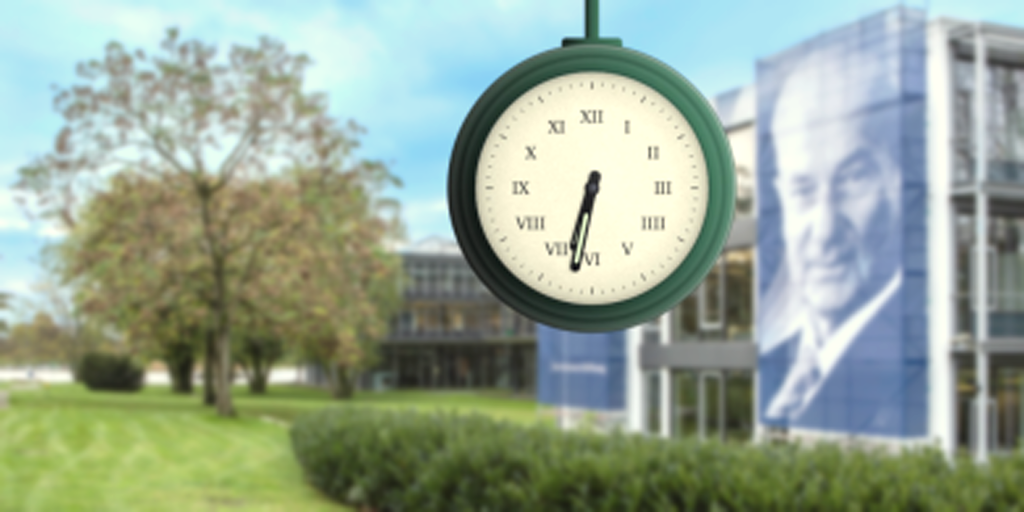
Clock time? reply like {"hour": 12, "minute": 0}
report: {"hour": 6, "minute": 32}
